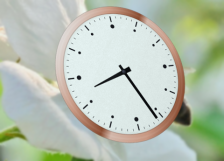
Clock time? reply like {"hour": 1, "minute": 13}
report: {"hour": 8, "minute": 26}
